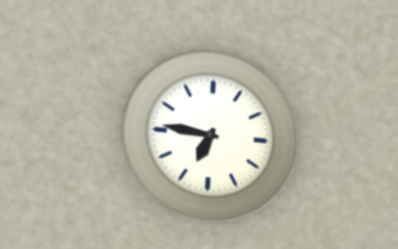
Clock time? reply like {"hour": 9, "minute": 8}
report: {"hour": 6, "minute": 46}
